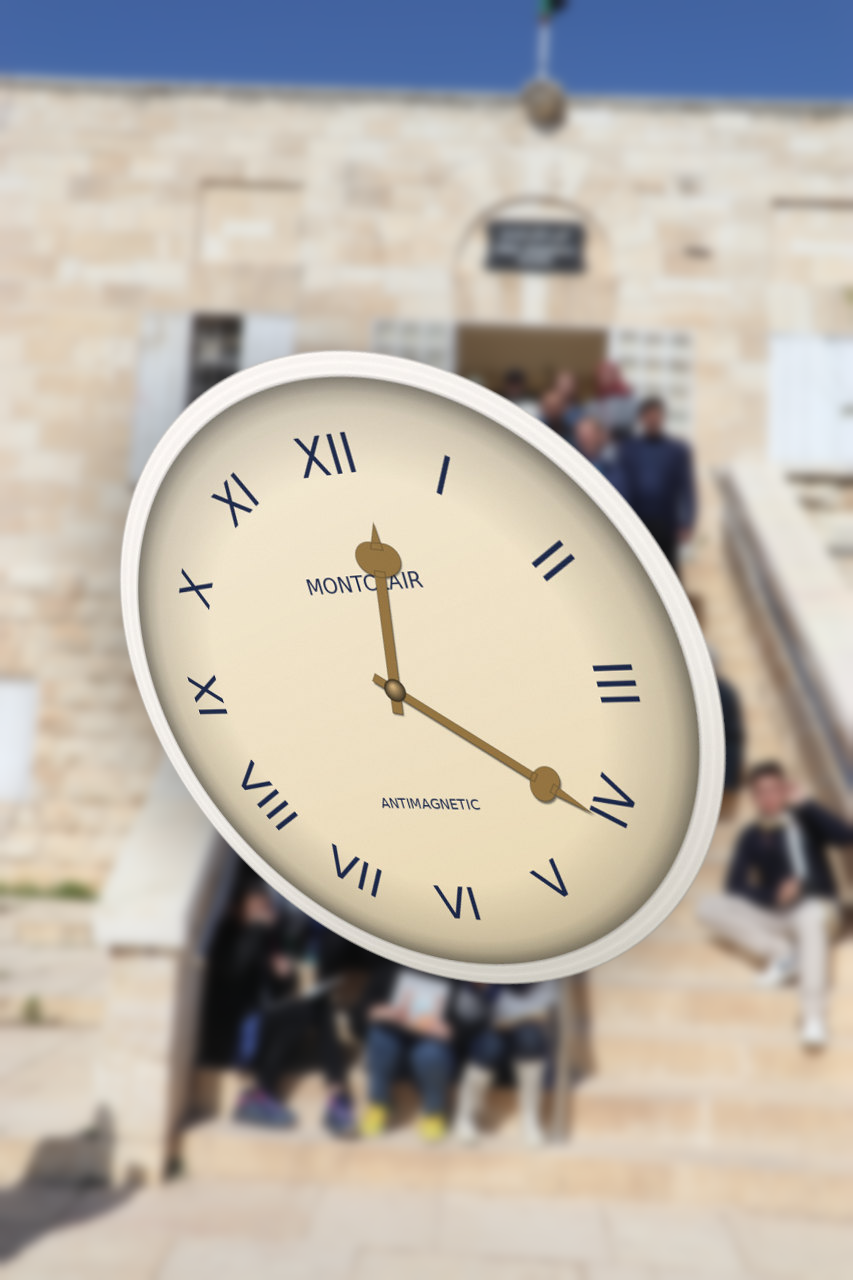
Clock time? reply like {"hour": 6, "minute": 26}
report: {"hour": 12, "minute": 21}
